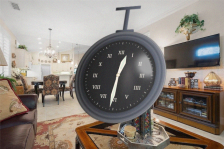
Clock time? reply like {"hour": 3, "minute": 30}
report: {"hour": 12, "minute": 31}
